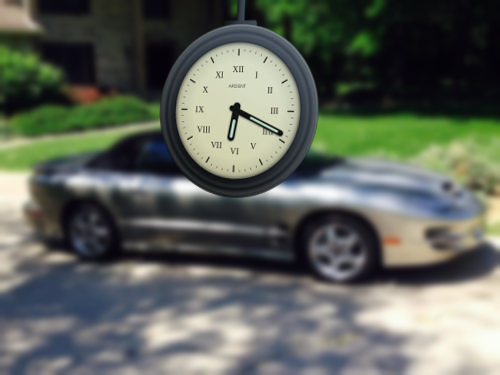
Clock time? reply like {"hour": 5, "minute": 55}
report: {"hour": 6, "minute": 19}
